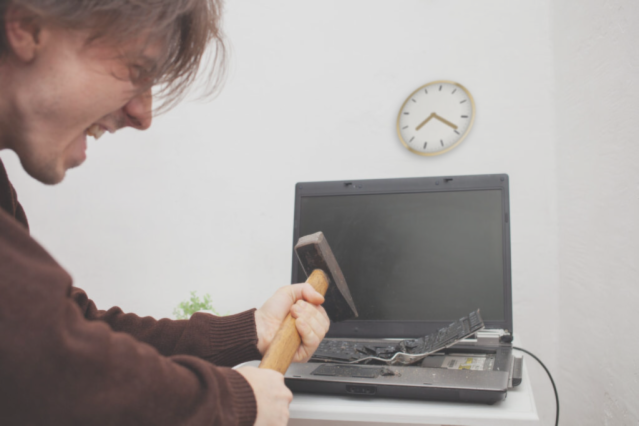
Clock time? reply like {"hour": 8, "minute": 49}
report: {"hour": 7, "minute": 19}
